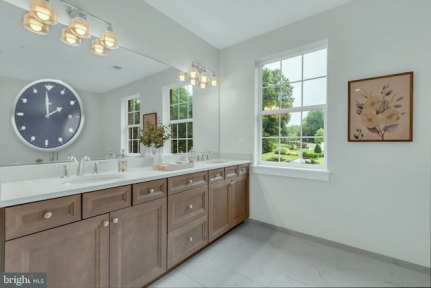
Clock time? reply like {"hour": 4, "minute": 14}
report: {"hour": 1, "minute": 59}
